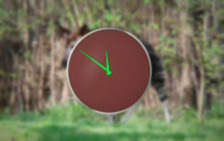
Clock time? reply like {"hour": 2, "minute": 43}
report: {"hour": 11, "minute": 51}
